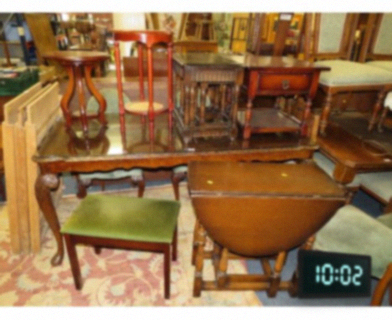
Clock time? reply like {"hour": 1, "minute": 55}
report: {"hour": 10, "minute": 2}
